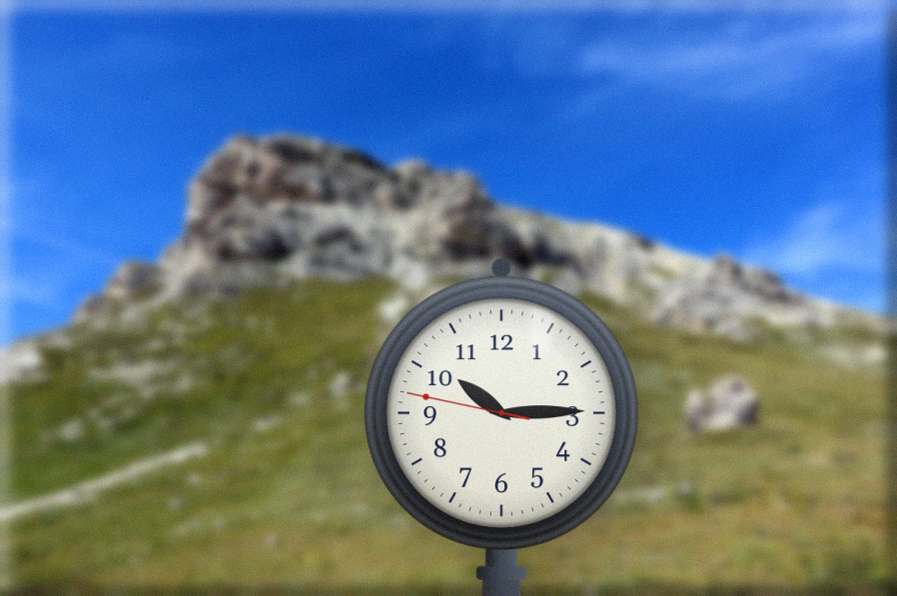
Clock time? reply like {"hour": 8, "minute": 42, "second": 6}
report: {"hour": 10, "minute": 14, "second": 47}
